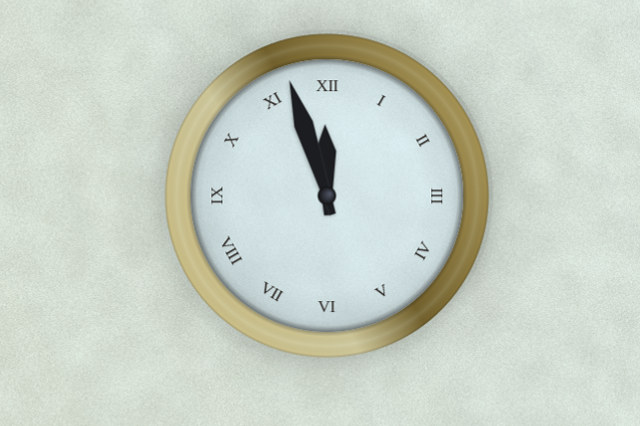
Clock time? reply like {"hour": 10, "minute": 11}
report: {"hour": 11, "minute": 57}
